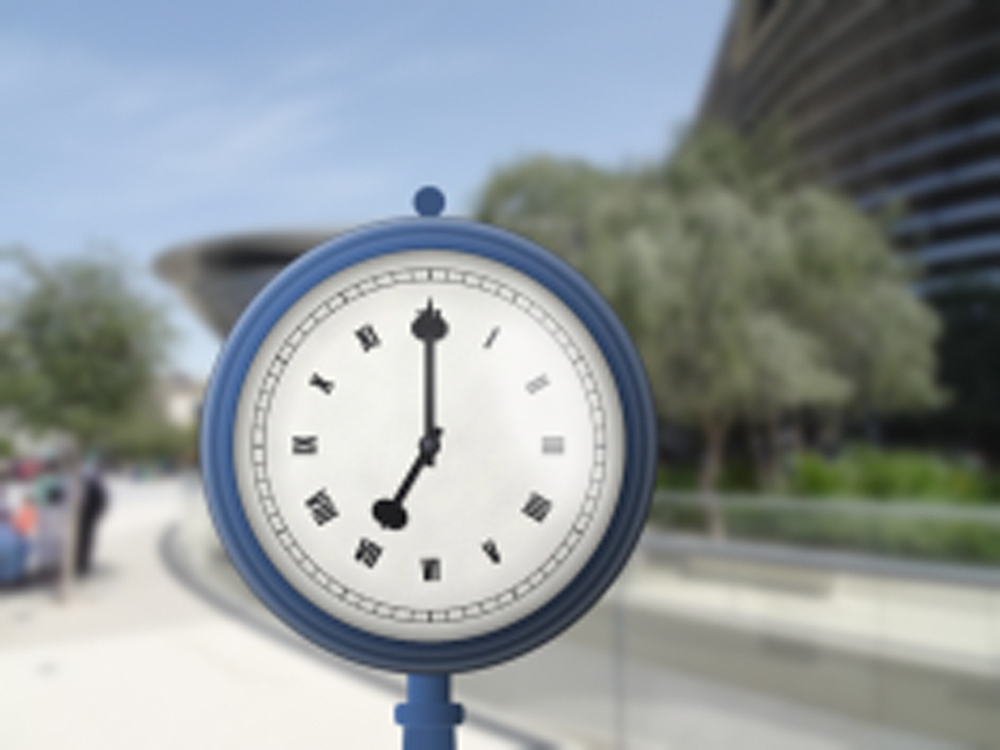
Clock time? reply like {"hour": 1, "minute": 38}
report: {"hour": 7, "minute": 0}
